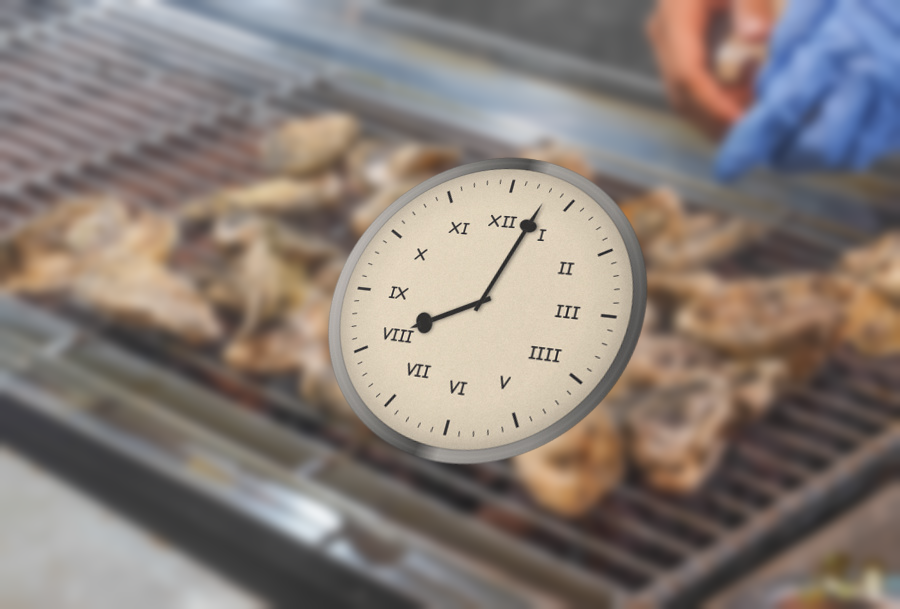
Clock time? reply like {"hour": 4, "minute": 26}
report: {"hour": 8, "minute": 3}
